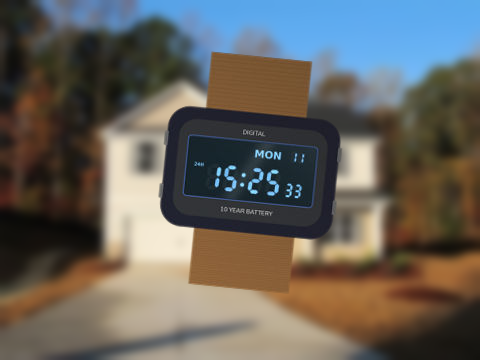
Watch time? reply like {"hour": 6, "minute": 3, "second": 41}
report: {"hour": 15, "minute": 25, "second": 33}
